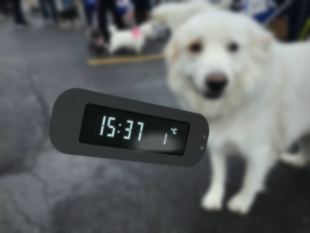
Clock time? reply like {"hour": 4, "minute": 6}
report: {"hour": 15, "minute": 37}
